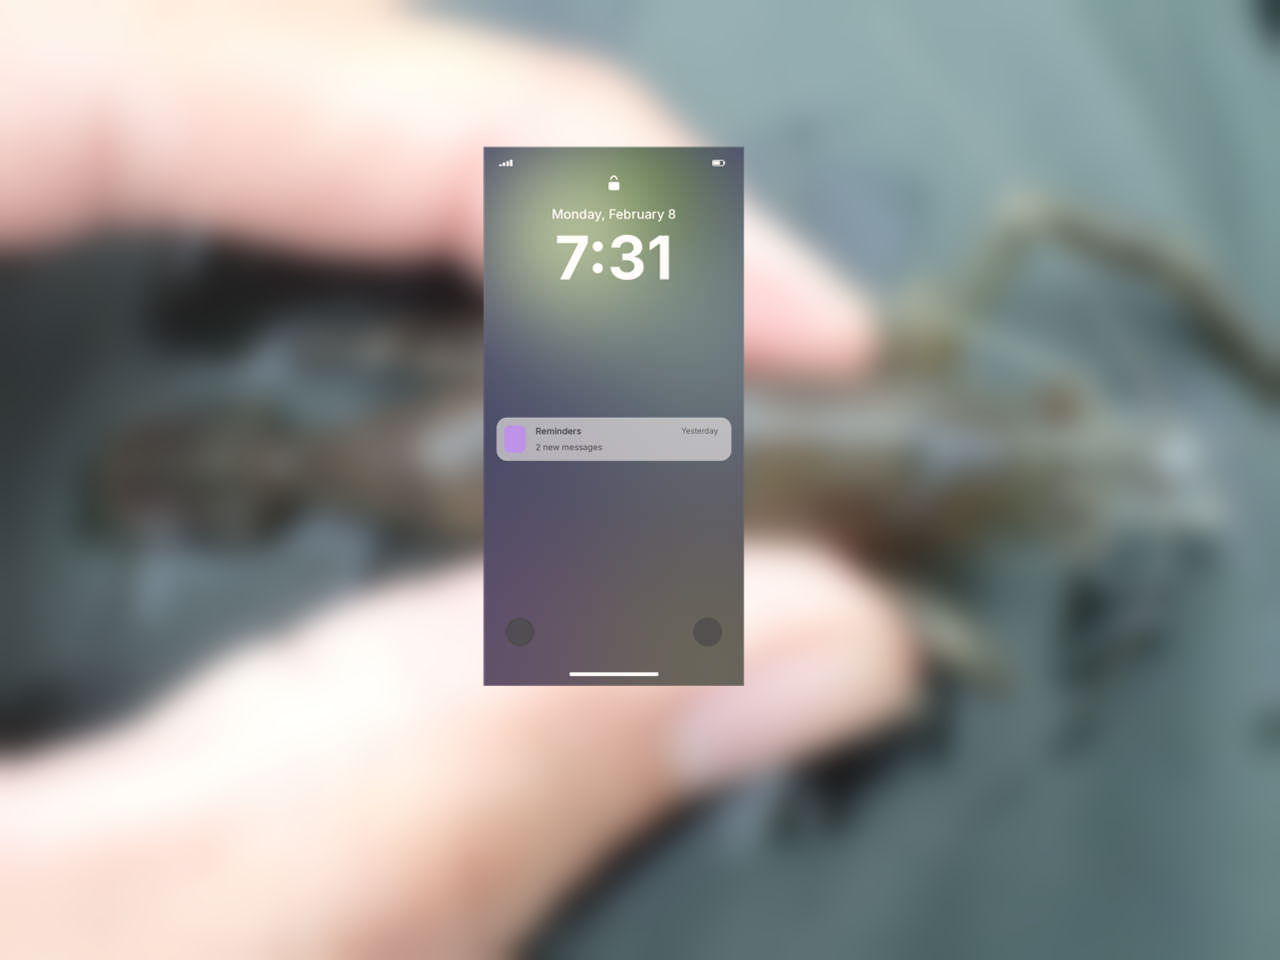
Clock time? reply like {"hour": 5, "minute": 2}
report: {"hour": 7, "minute": 31}
